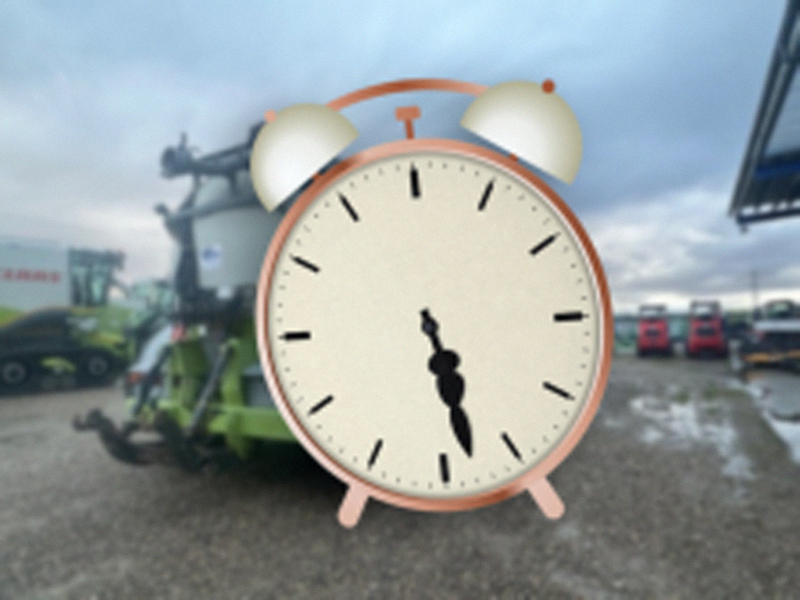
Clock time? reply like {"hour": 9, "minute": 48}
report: {"hour": 5, "minute": 28}
